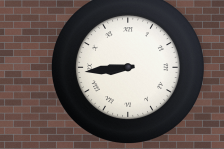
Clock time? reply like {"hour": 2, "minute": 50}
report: {"hour": 8, "minute": 44}
